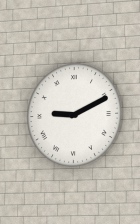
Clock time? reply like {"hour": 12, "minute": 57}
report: {"hour": 9, "minute": 11}
